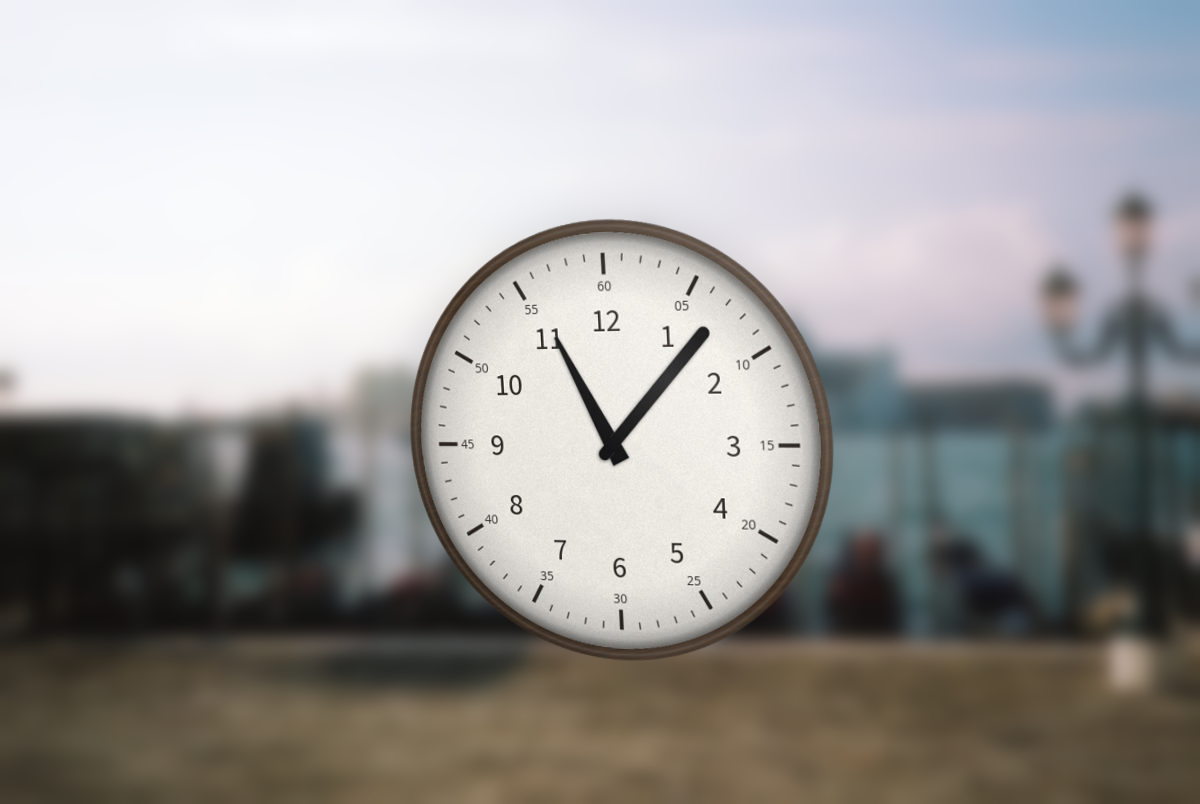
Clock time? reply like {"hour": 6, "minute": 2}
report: {"hour": 11, "minute": 7}
